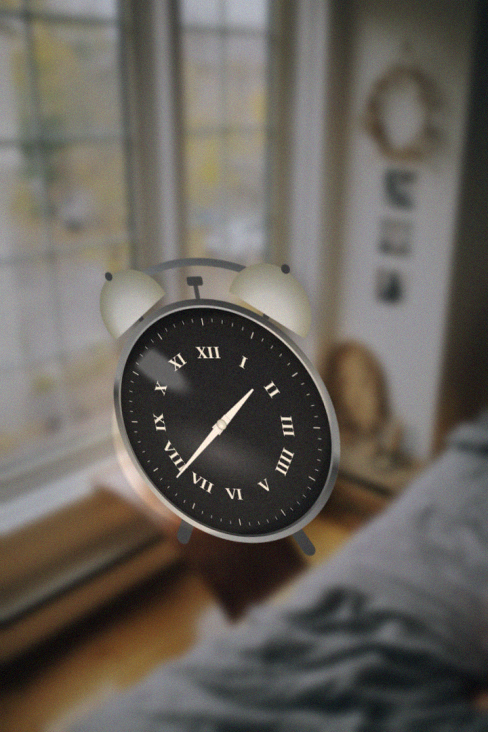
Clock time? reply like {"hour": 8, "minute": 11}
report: {"hour": 1, "minute": 38}
